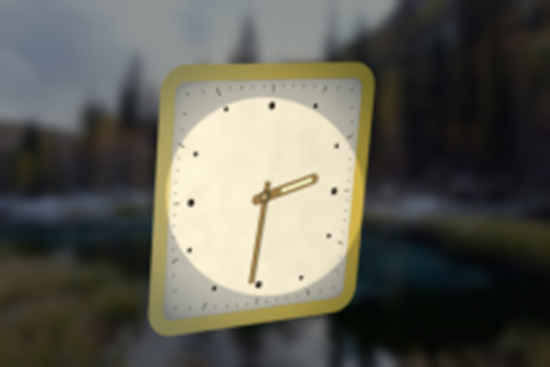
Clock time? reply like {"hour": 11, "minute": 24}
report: {"hour": 2, "minute": 31}
